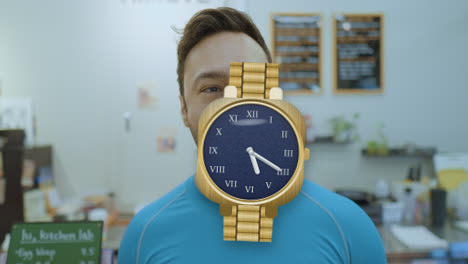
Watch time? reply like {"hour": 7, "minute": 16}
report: {"hour": 5, "minute": 20}
